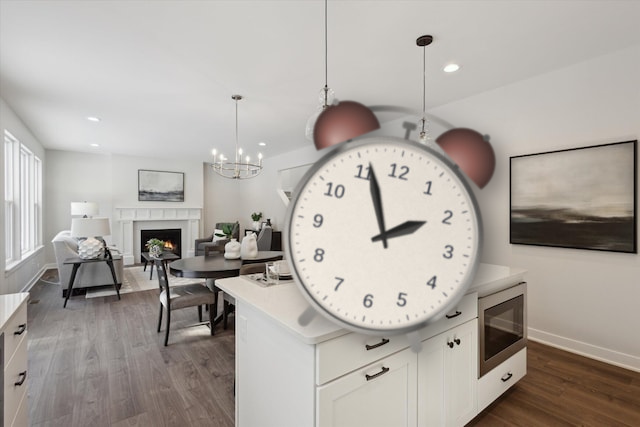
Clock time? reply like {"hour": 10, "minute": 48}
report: {"hour": 1, "minute": 56}
